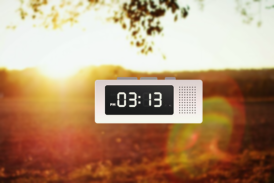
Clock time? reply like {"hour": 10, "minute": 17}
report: {"hour": 3, "minute": 13}
